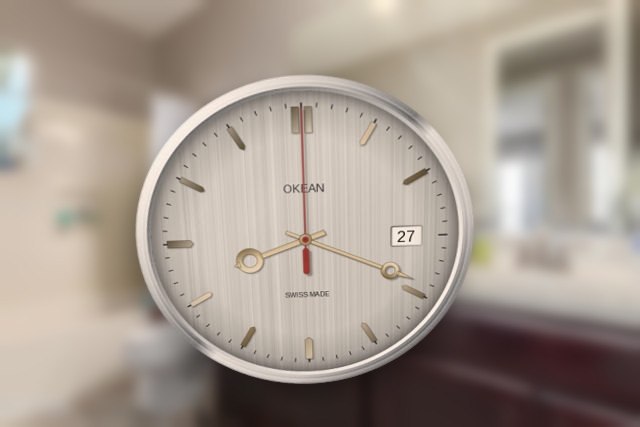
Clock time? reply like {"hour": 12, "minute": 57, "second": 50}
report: {"hour": 8, "minute": 19, "second": 0}
